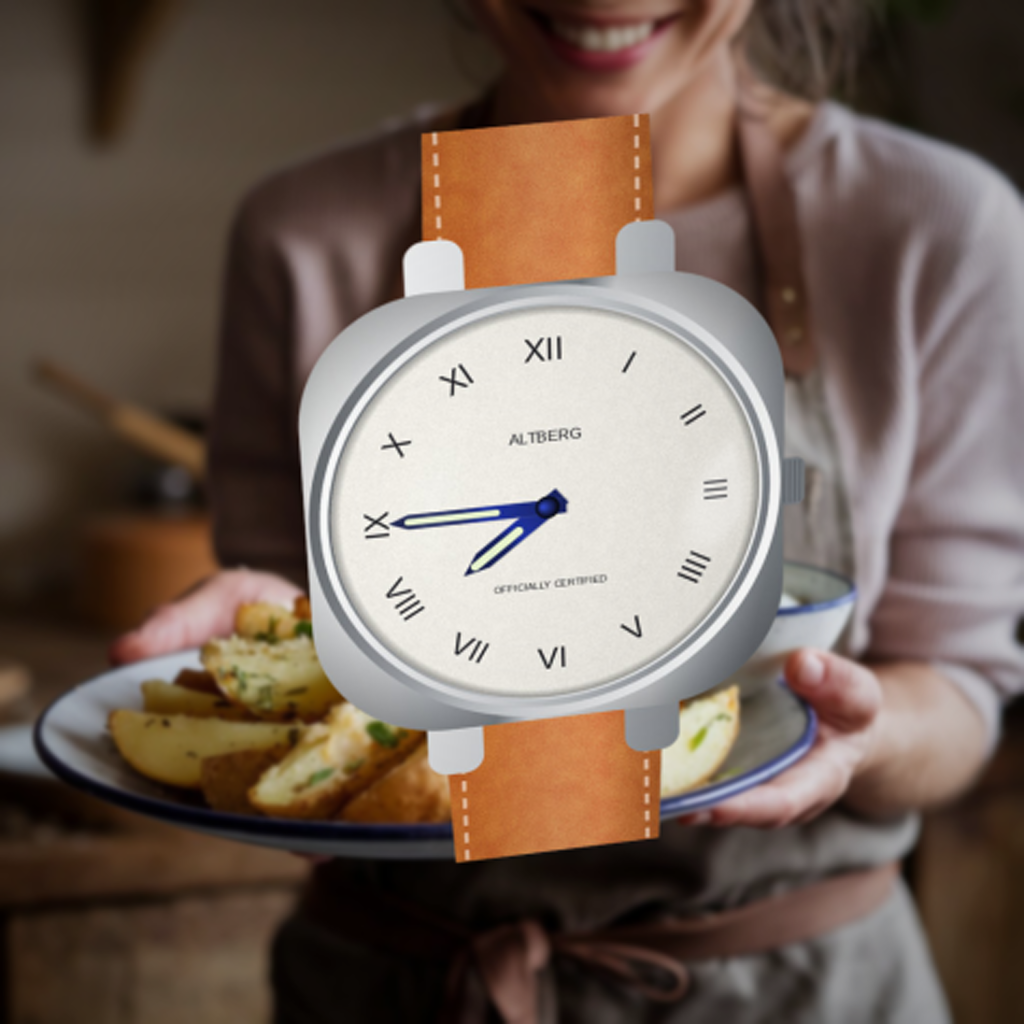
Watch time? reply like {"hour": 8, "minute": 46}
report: {"hour": 7, "minute": 45}
